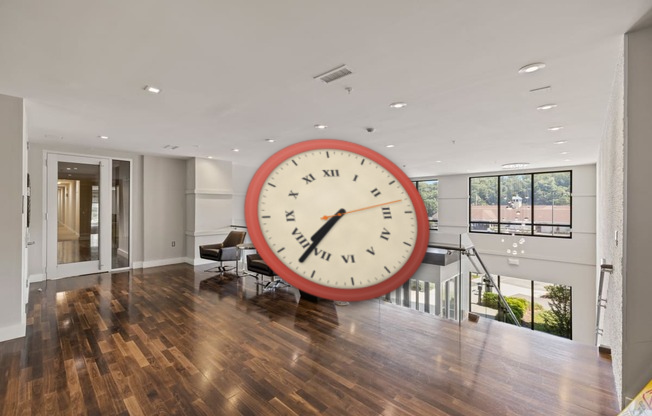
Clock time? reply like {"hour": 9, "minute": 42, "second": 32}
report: {"hour": 7, "minute": 37, "second": 13}
